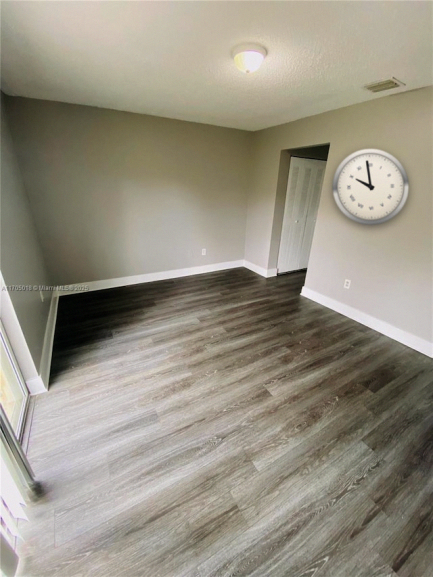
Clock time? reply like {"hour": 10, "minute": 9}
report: {"hour": 9, "minute": 59}
